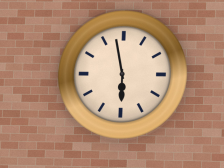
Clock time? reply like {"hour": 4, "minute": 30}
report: {"hour": 5, "minute": 58}
